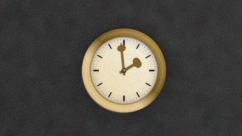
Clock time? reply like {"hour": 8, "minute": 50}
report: {"hour": 1, "minute": 59}
